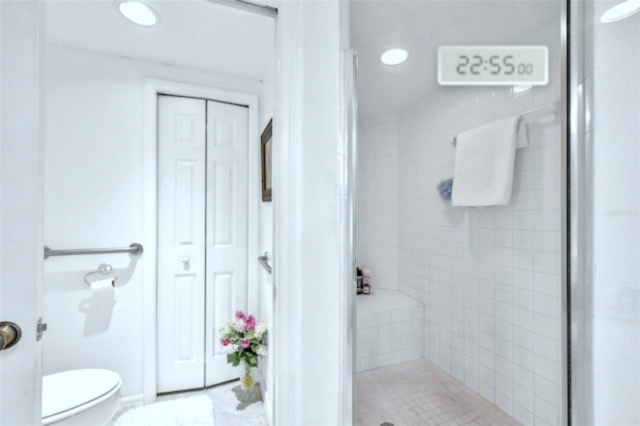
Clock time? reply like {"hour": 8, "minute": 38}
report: {"hour": 22, "minute": 55}
